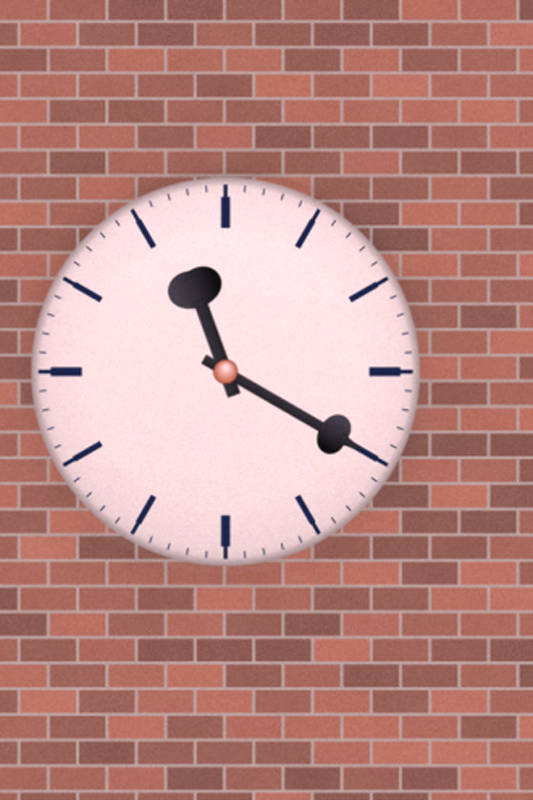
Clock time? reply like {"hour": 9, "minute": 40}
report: {"hour": 11, "minute": 20}
